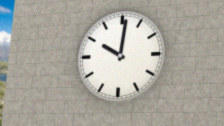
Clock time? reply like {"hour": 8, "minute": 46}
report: {"hour": 10, "minute": 1}
